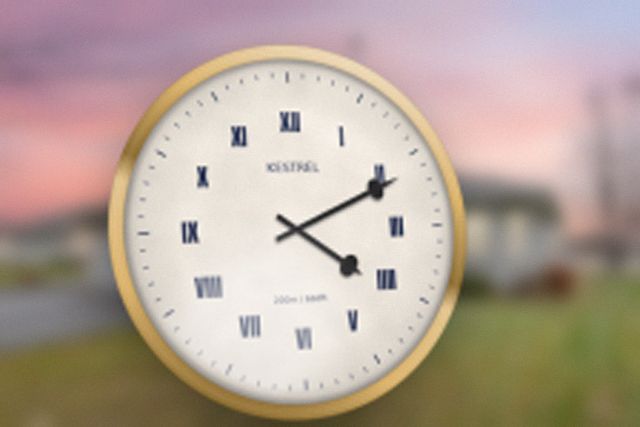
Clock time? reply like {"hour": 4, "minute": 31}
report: {"hour": 4, "minute": 11}
